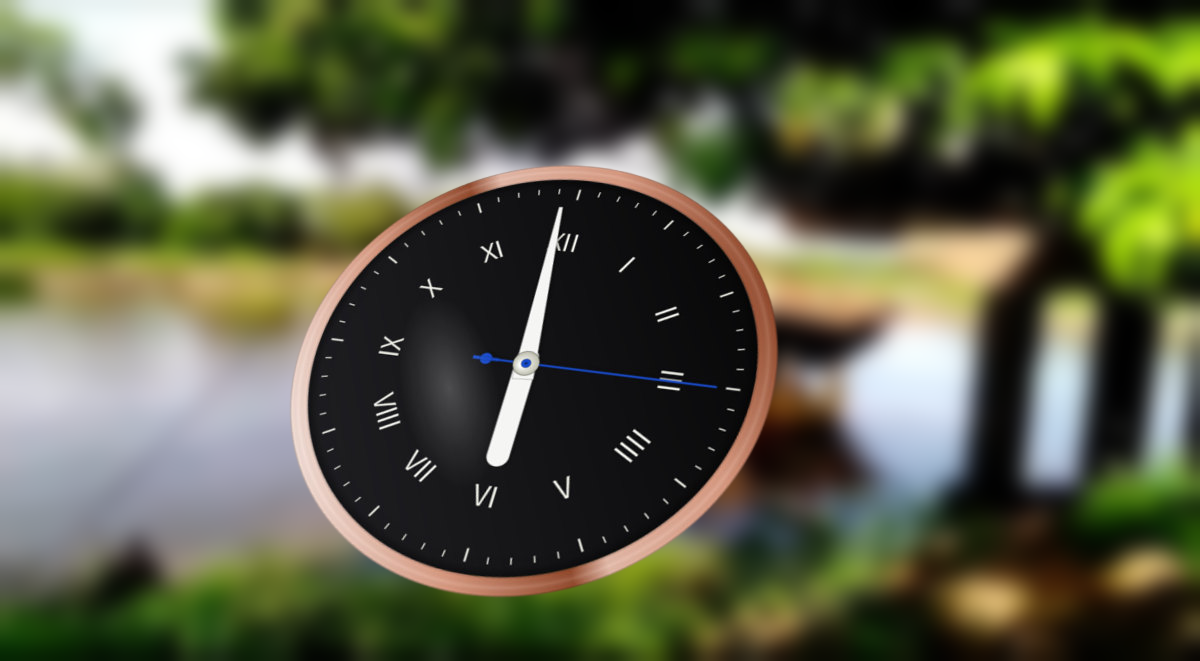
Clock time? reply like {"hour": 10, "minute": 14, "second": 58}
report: {"hour": 5, "minute": 59, "second": 15}
